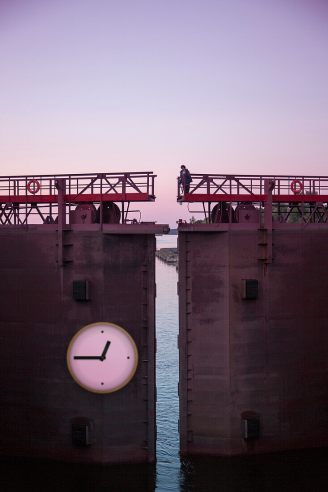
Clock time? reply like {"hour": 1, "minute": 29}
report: {"hour": 12, "minute": 45}
